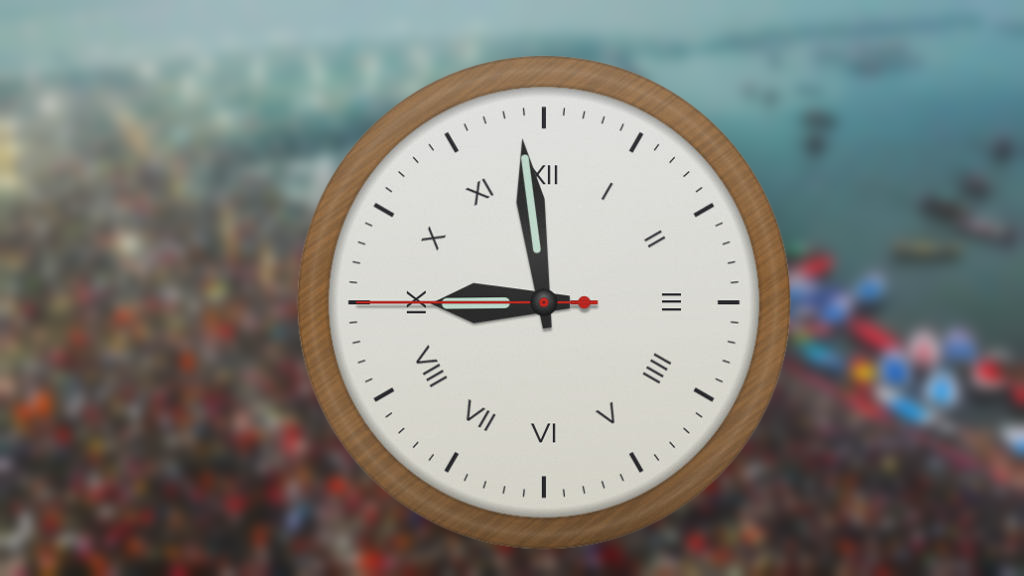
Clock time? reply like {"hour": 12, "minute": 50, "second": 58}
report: {"hour": 8, "minute": 58, "second": 45}
